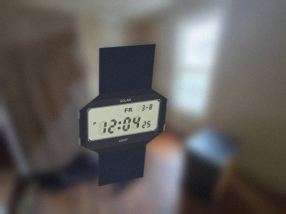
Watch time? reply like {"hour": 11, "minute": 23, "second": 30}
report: {"hour": 12, "minute": 4, "second": 25}
